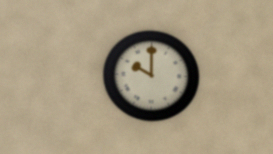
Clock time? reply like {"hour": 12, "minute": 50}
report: {"hour": 10, "minute": 0}
